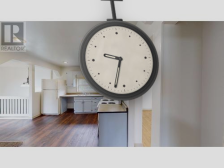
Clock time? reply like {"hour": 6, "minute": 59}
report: {"hour": 9, "minute": 33}
